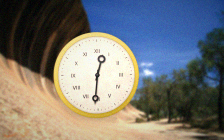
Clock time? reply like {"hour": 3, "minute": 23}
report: {"hour": 12, "minute": 31}
